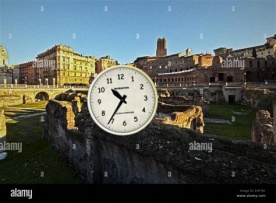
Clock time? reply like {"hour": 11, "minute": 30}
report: {"hour": 10, "minute": 36}
